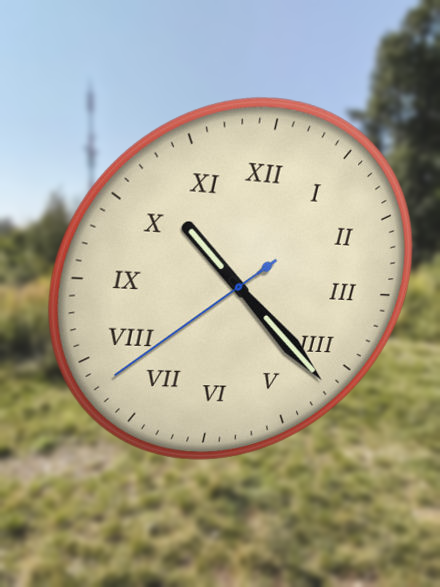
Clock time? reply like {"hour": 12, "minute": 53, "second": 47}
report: {"hour": 10, "minute": 21, "second": 38}
